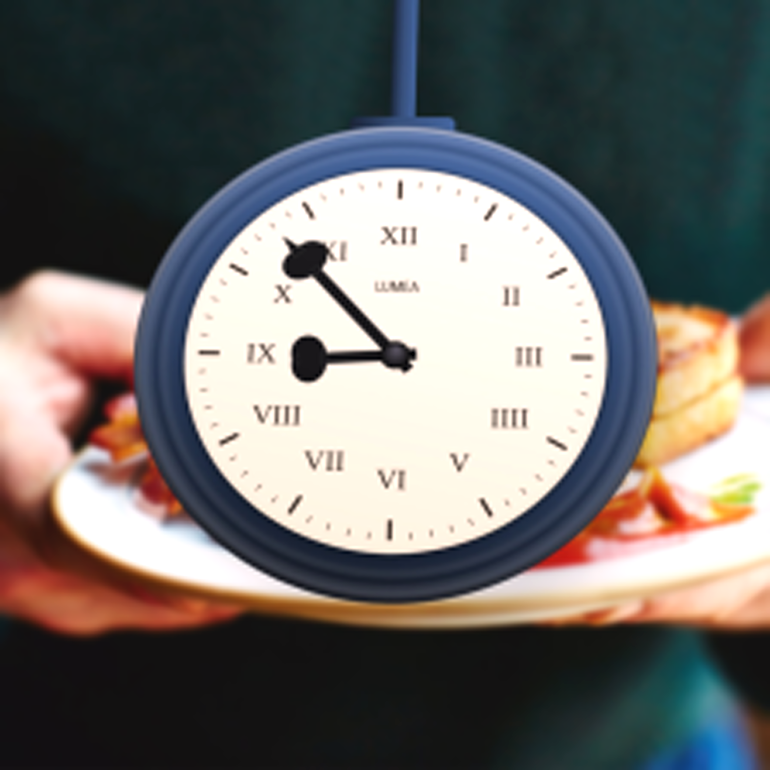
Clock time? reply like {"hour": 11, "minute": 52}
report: {"hour": 8, "minute": 53}
